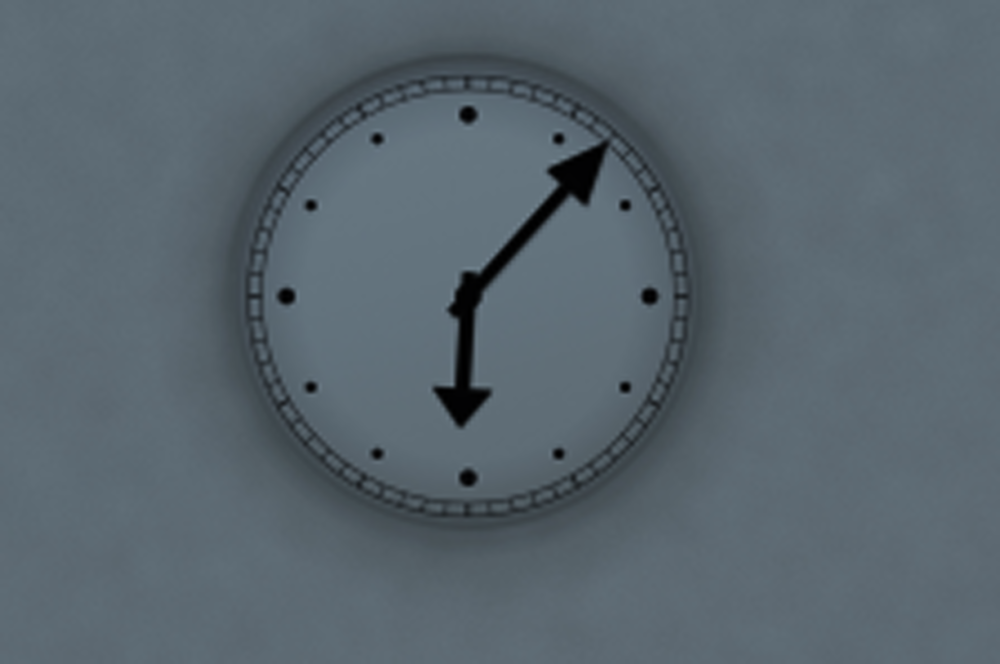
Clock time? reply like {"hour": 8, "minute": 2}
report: {"hour": 6, "minute": 7}
